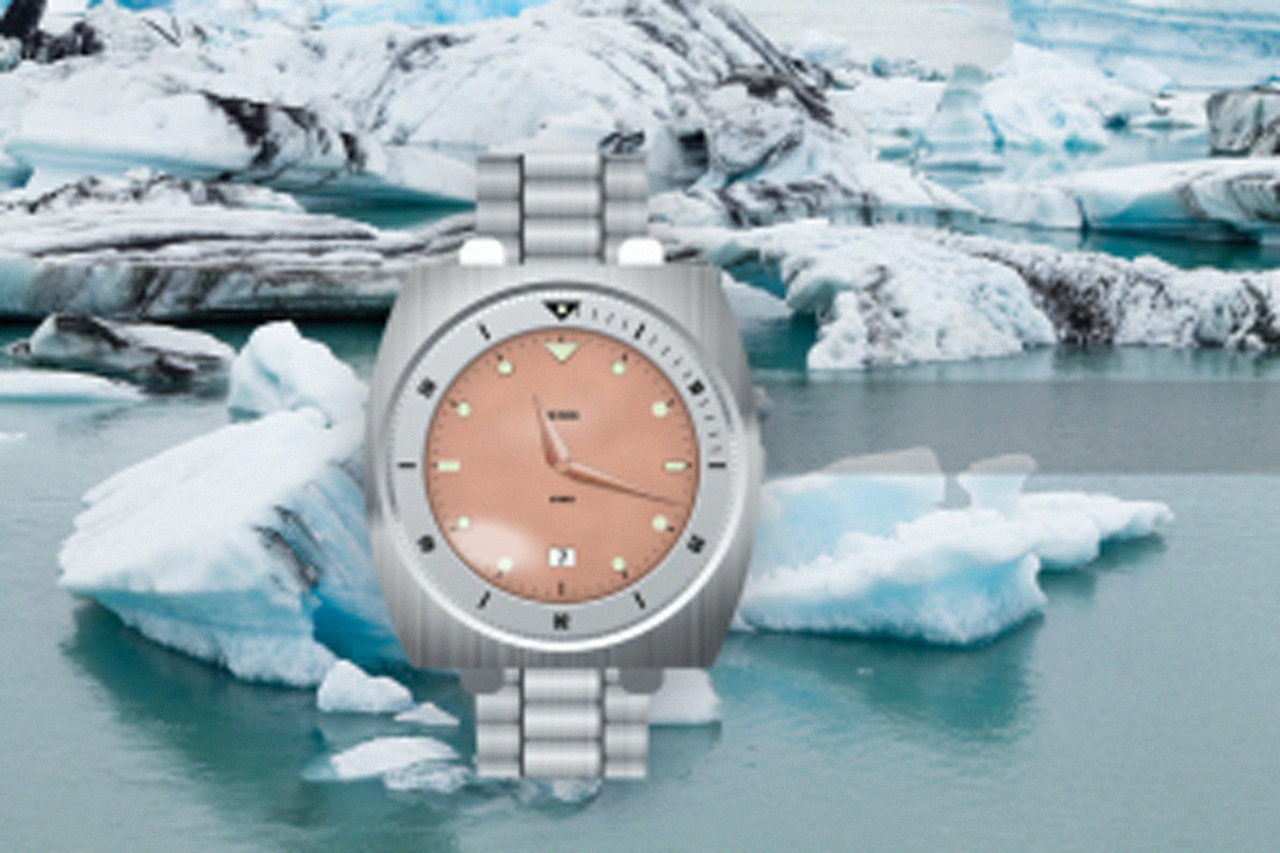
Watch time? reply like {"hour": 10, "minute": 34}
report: {"hour": 11, "minute": 18}
